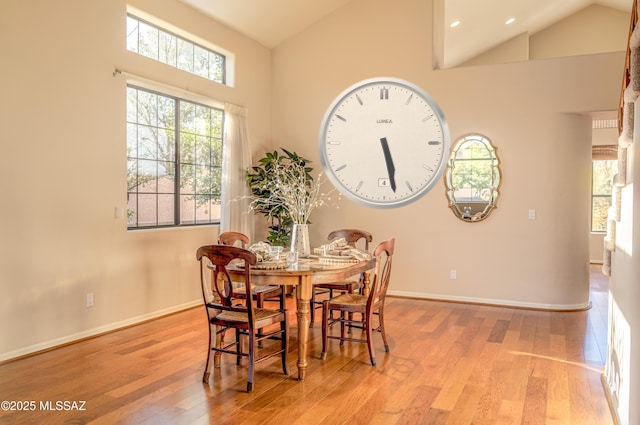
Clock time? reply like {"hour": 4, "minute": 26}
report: {"hour": 5, "minute": 28}
